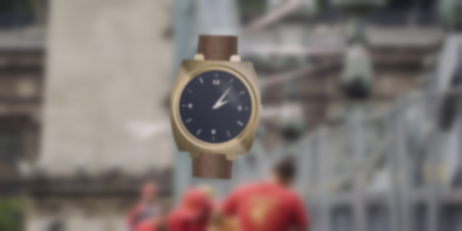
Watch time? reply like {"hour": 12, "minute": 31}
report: {"hour": 2, "minute": 6}
